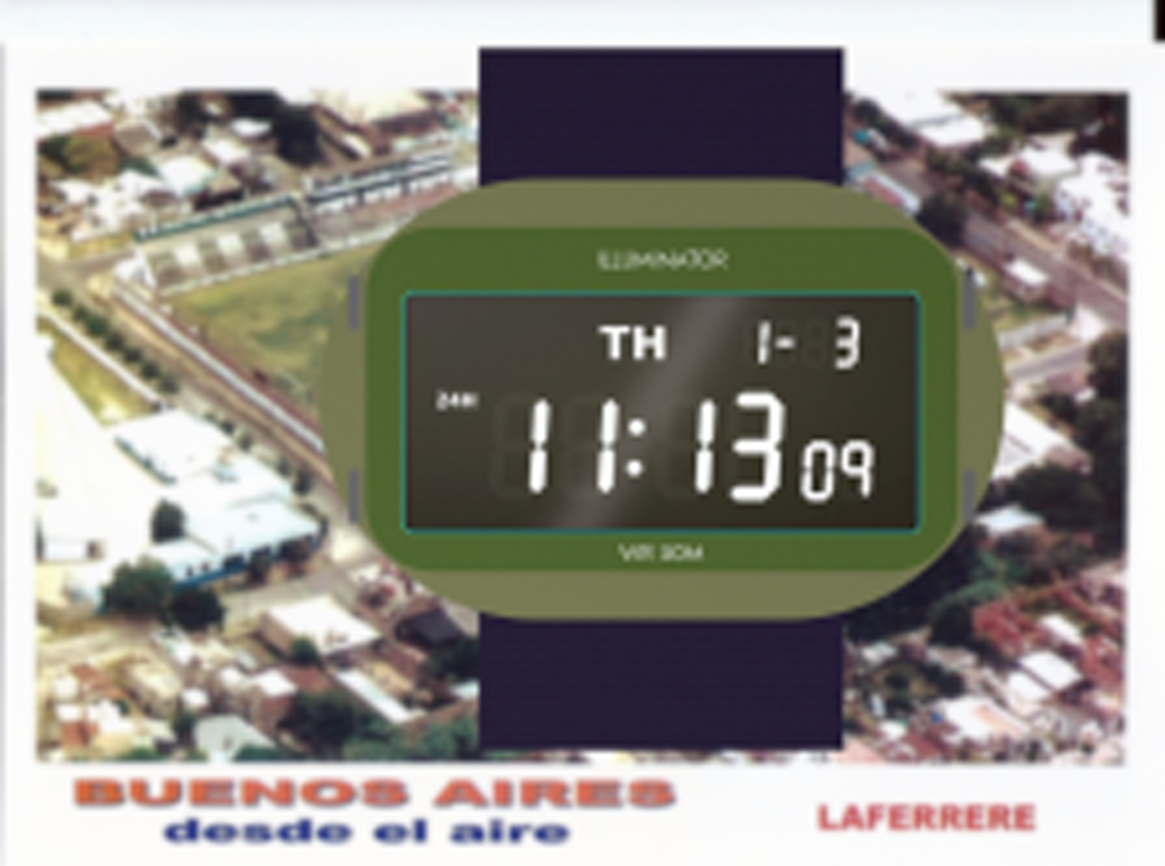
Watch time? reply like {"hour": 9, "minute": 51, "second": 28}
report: {"hour": 11, "minute": 13, "second": 9}
